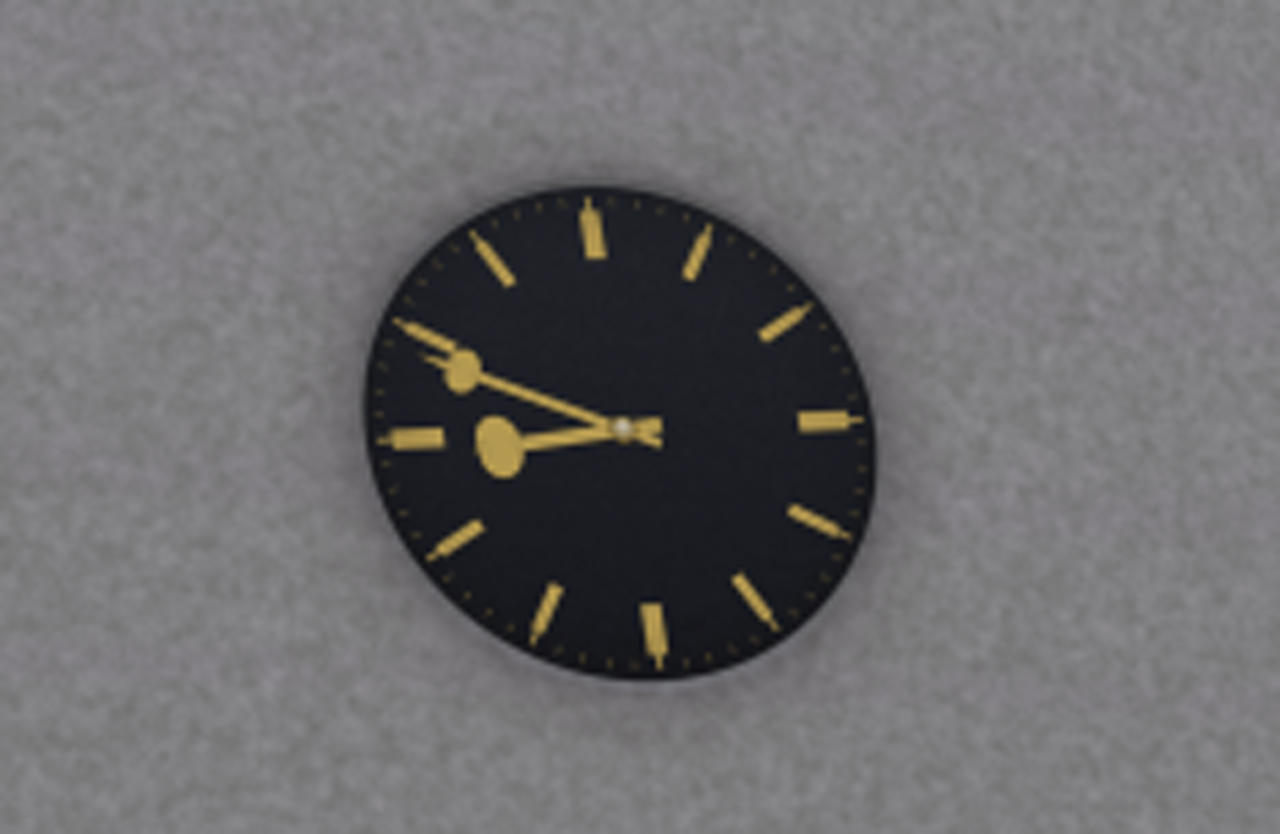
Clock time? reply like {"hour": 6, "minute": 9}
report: {"hour": 8, "minute": 49}
